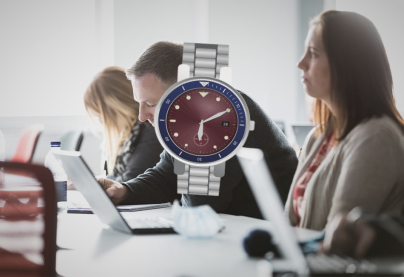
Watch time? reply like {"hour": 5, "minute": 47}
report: {"hour": 6, "minute": 10}
